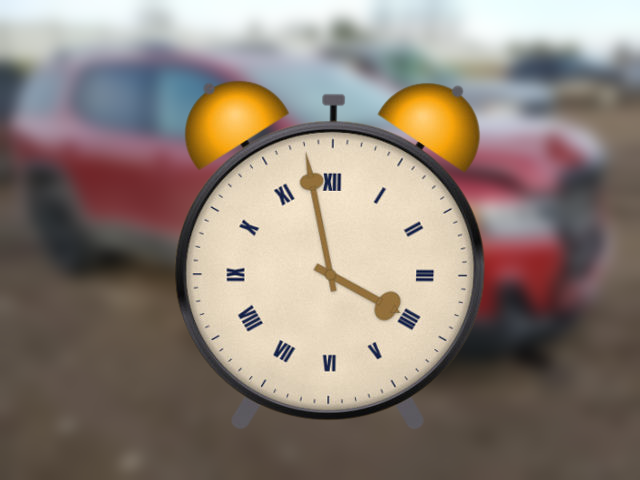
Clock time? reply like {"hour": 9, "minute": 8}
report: {"hour": 3, "minute": 58}
